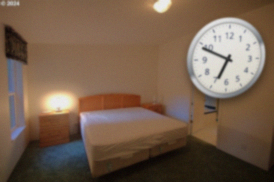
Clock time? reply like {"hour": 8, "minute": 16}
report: {"hour": 6, "minute": 49}
